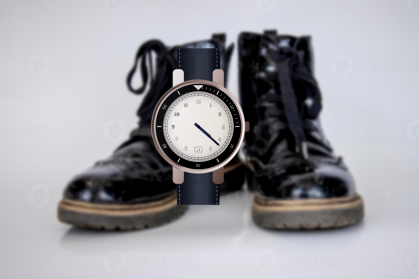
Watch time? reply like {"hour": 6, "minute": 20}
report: {"hour": 4, "minute": 22}
